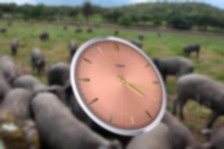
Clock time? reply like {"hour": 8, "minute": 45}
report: {"hour": 4, "minute": 17}
